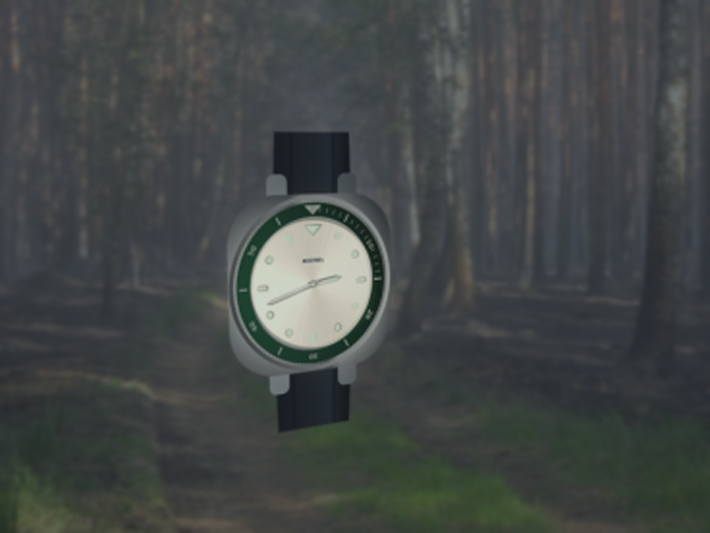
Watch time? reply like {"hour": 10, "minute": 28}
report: {"hour": 2, "minute": 42}
